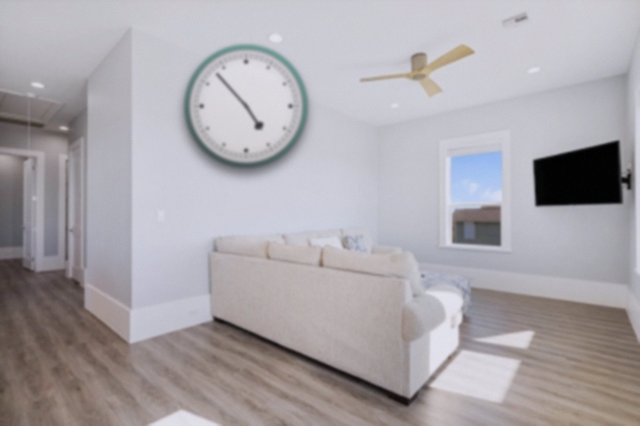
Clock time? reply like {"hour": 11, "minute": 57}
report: {"hour": 4, "minute": 53}
